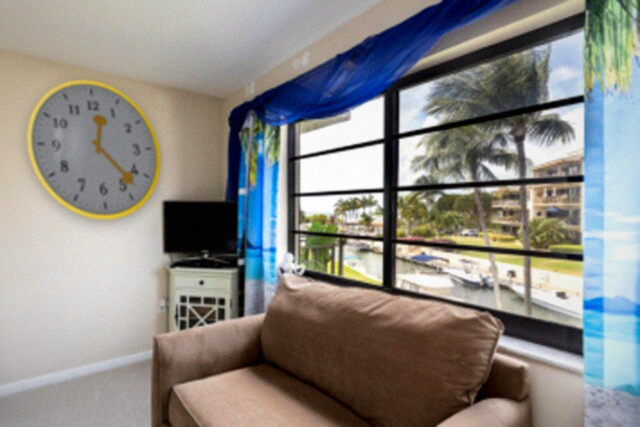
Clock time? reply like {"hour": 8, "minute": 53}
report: {"hour": 12, "minute": 23}
